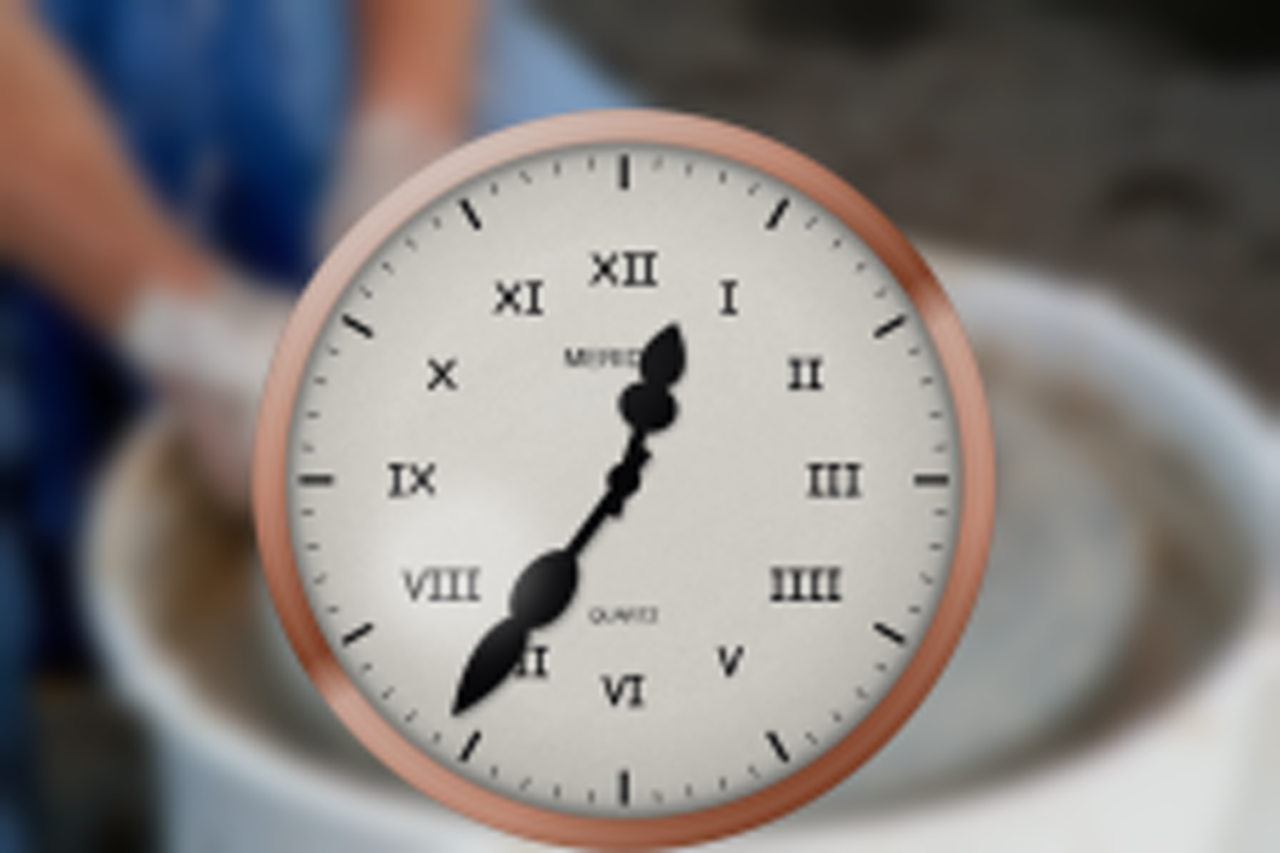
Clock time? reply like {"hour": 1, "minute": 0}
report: {"hour": 12, "minute": 36}
